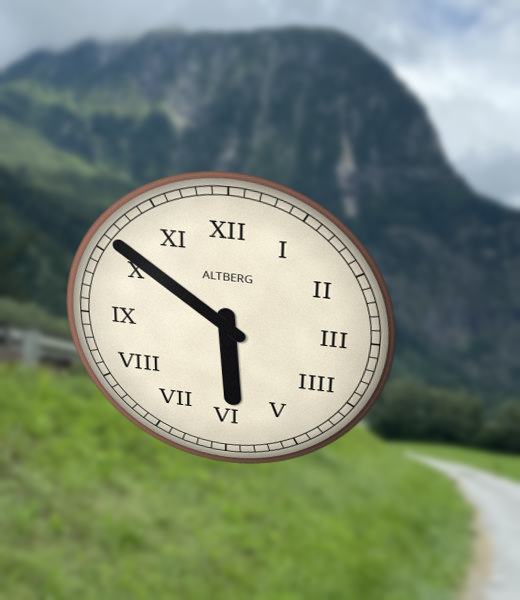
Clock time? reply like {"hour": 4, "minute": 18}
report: {"hour": 5, "minute": 51}
